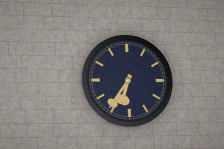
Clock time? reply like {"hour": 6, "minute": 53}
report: {"hour": 6, "minute": 36}
